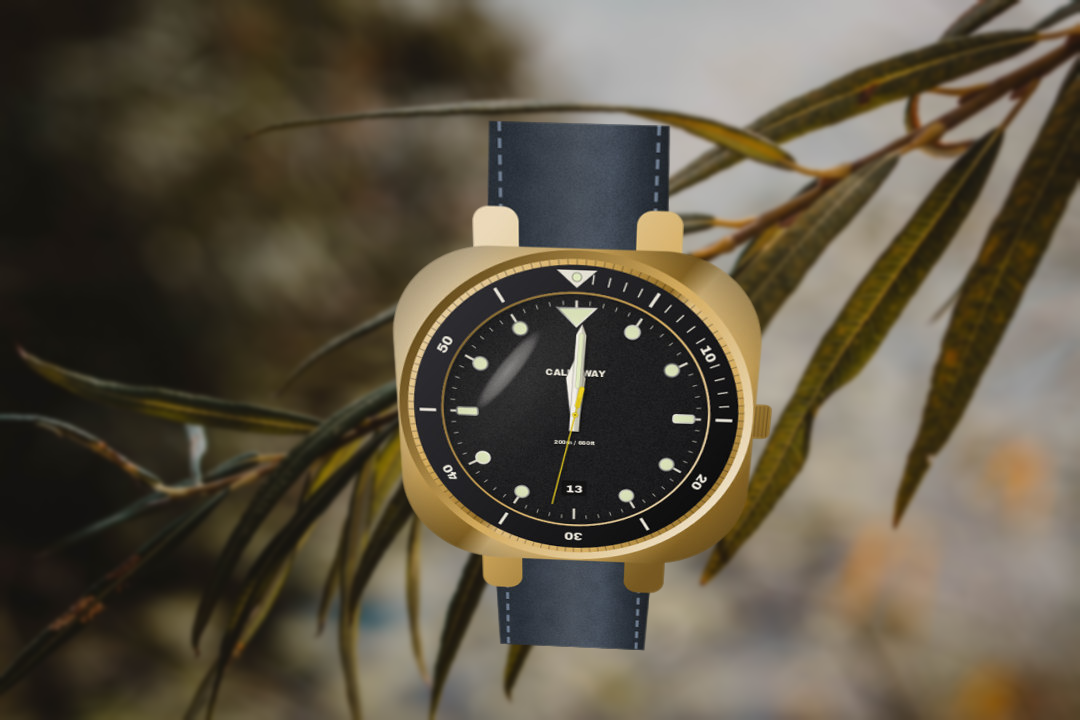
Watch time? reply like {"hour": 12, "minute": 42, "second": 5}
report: {"hour": 12, "minute": 0, "second": 32}
